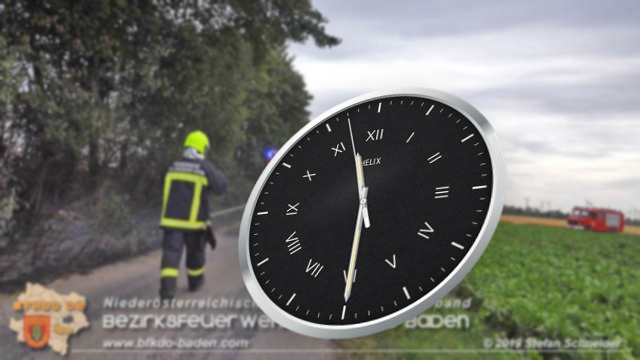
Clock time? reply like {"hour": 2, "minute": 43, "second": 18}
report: {"hour": 11, "minute": 29, "second": 57}
